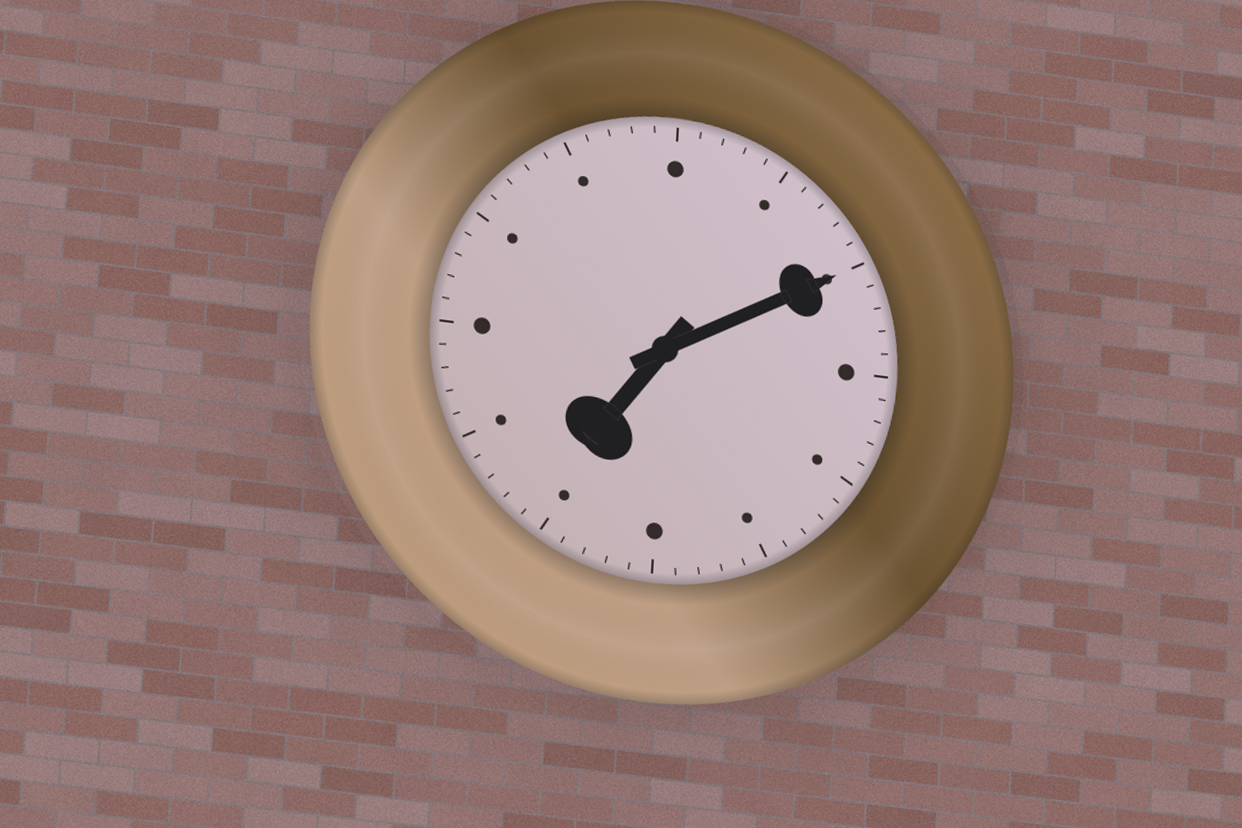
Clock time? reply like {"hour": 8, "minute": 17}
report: {"hour": 7, "minute": 10}
